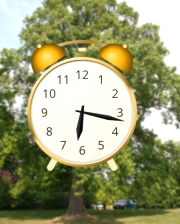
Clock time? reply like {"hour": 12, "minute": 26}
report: {"hour": 6, "minute": 17}
